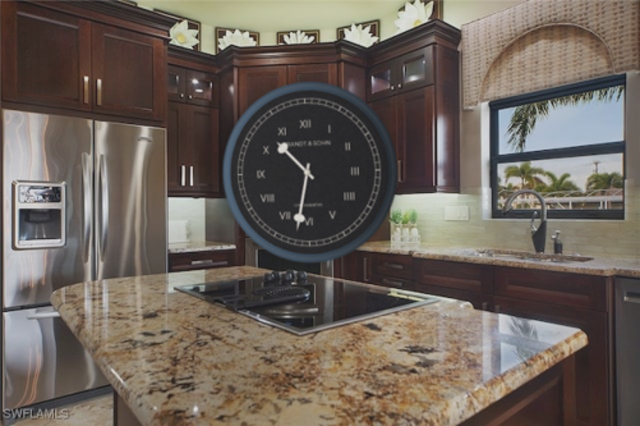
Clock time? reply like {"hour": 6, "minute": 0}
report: {"hour": 10, "minute": 32}
